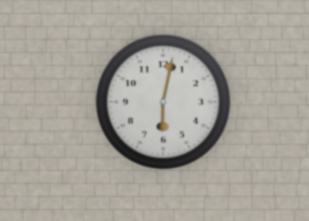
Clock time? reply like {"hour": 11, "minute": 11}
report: {"hour": 6, "minute": 2}
